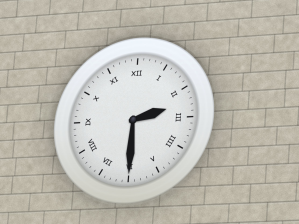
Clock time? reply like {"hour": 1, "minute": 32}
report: {"hour": 2, "minute": 30}
